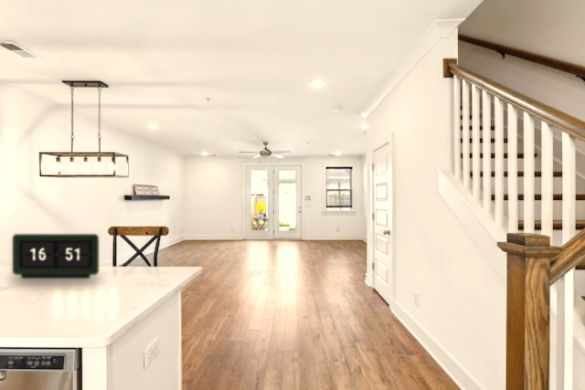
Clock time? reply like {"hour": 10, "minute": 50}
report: {"hour": 16, "minute": 51}
